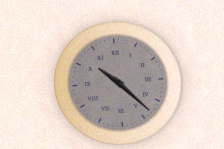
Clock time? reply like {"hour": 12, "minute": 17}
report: {"hour": 10, "minute": 23}
